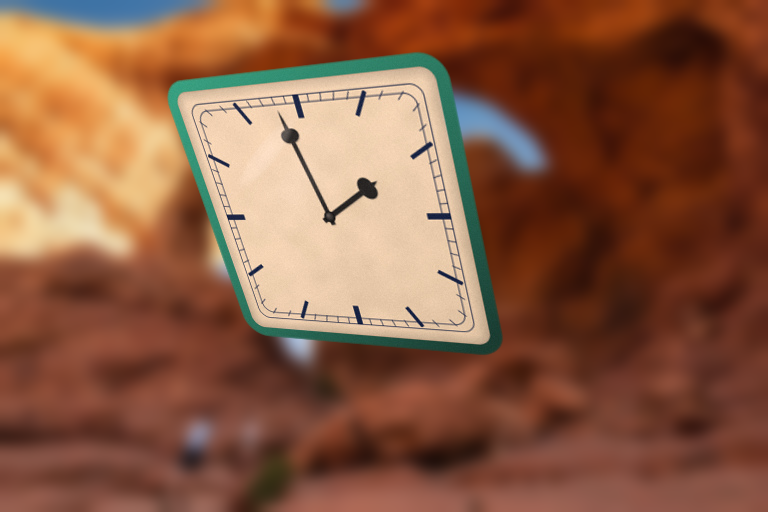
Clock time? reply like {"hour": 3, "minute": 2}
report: {"hour": 1, "minute": 58}
